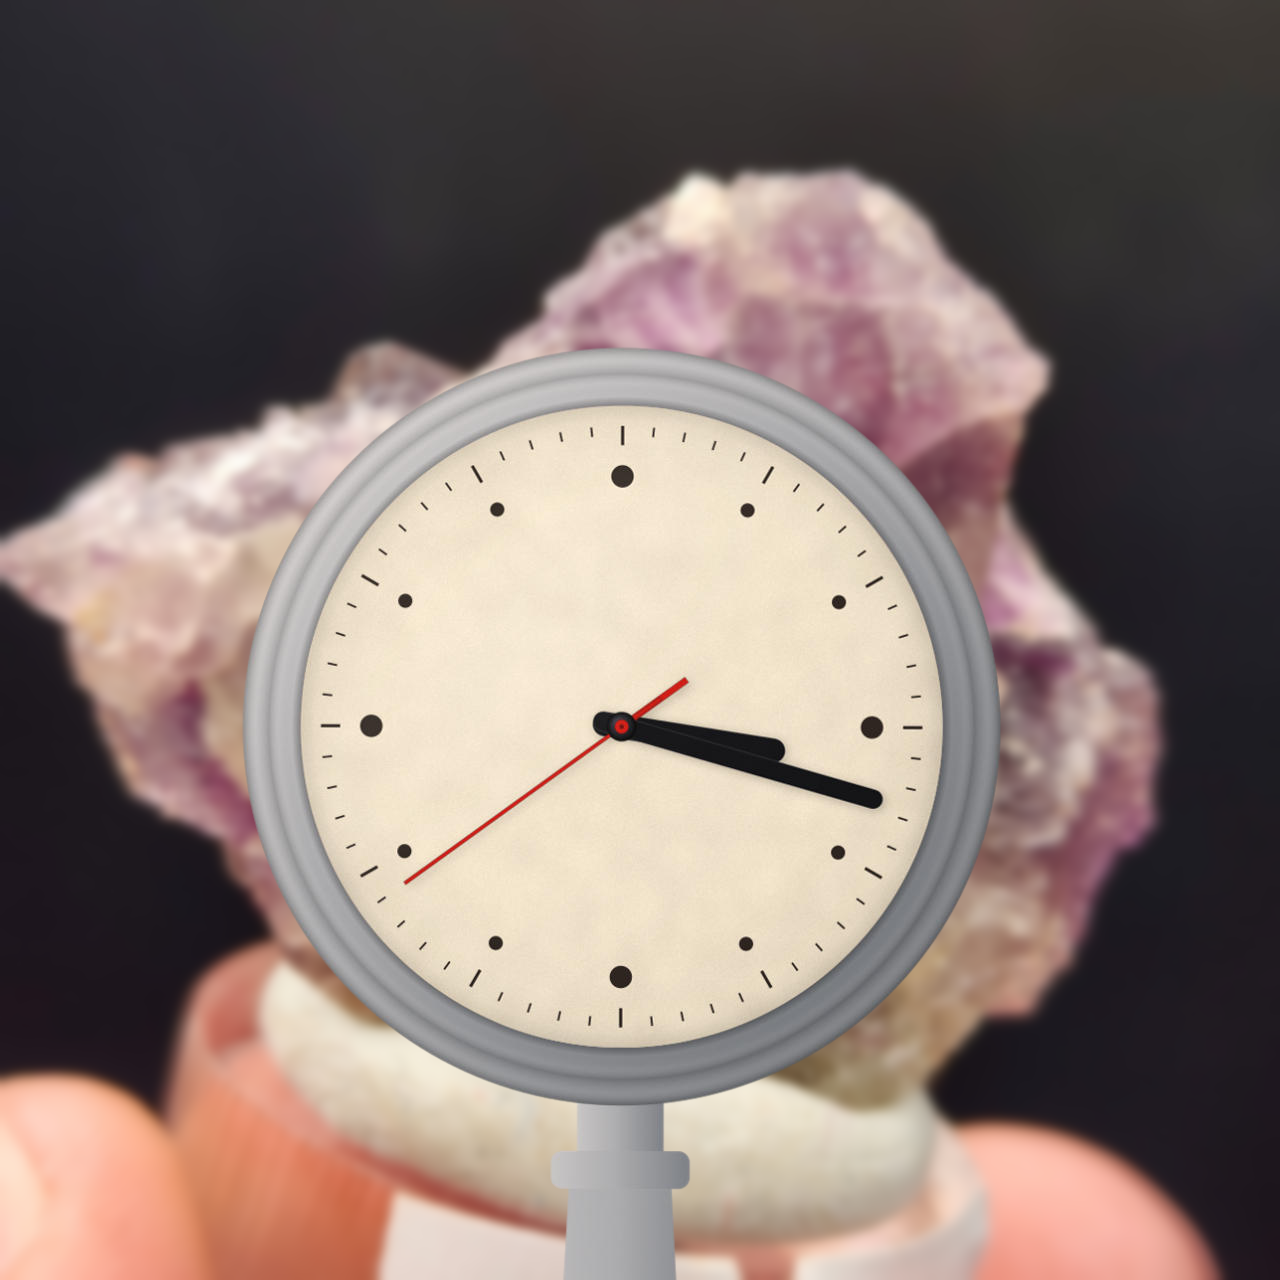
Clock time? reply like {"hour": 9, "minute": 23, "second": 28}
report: {"hour": 3, "minute": 17, "second": 39}
